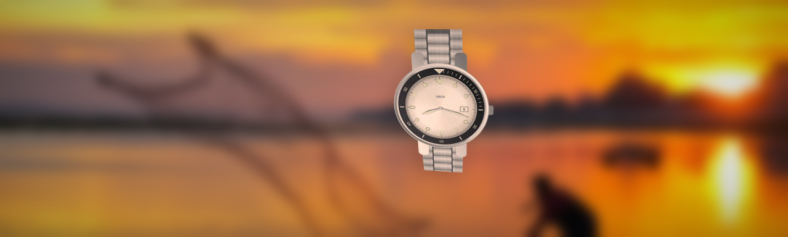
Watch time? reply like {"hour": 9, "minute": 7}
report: {"hour": 8, "minute": 18}
